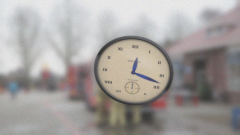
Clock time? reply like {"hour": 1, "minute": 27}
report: {"hour": 12, "minute": 18}
